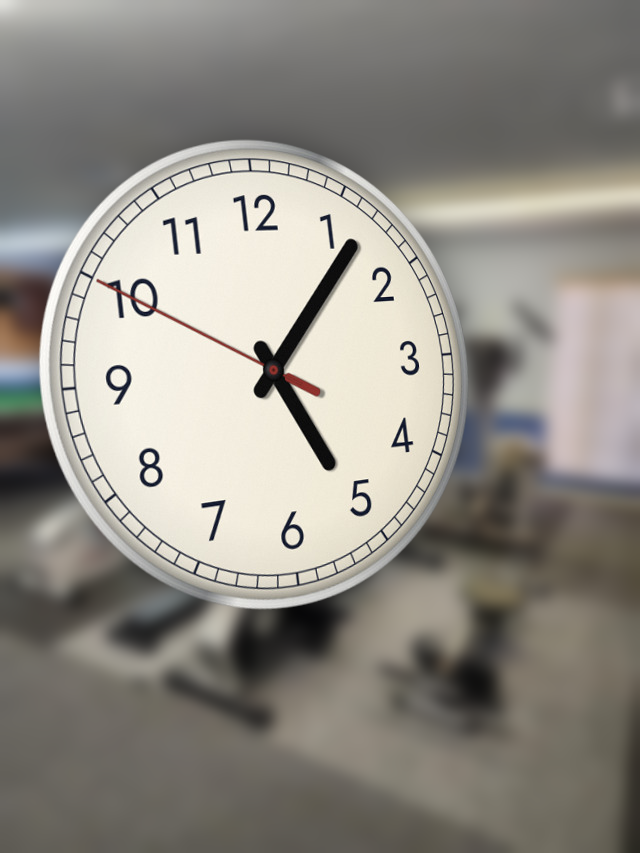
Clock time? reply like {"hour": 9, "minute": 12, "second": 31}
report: {"hour": 5, "minute": 6, "second": 50}
